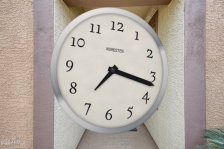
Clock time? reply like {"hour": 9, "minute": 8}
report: {"hour": 7, "minute": 17}
